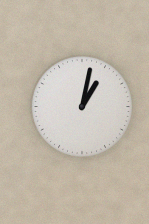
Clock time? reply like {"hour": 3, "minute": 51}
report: {"hour": 1, "minute": 2}
